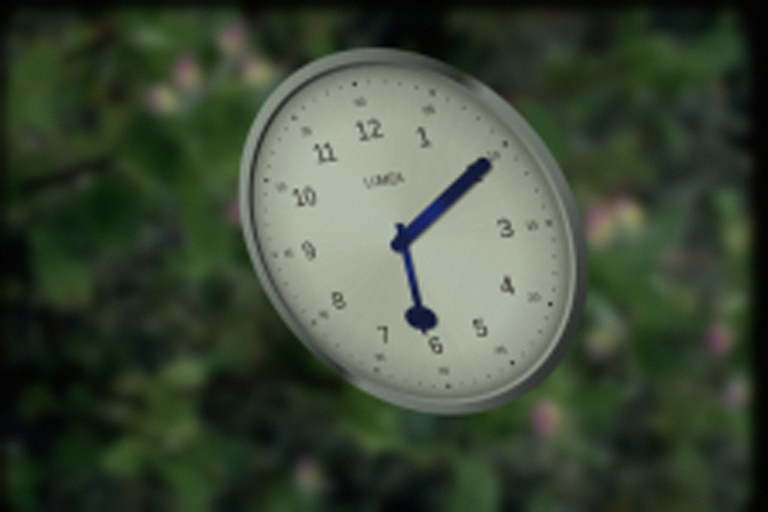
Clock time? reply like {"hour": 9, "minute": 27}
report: {"hour": 6, "minute": 10}
